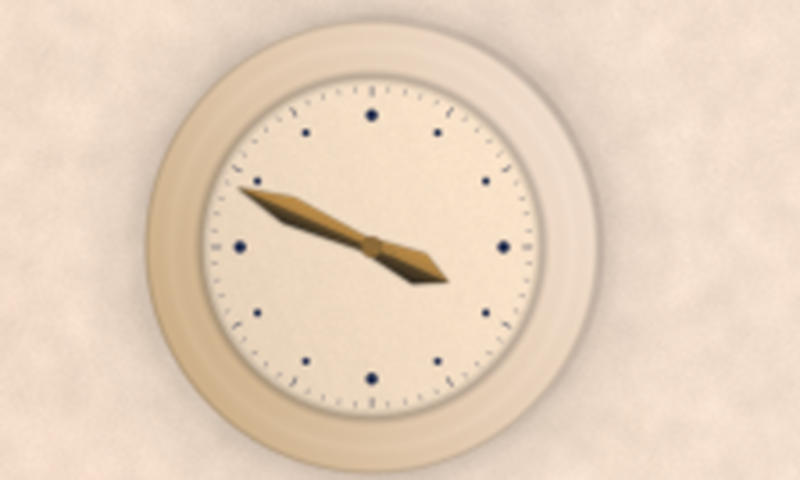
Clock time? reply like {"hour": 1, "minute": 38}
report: {"hour": 3, "minute": 49}
